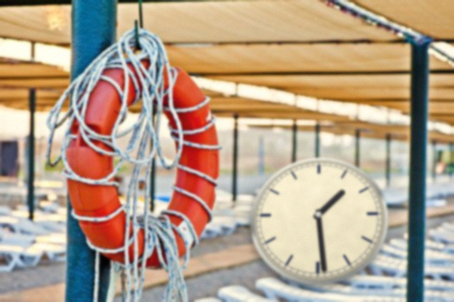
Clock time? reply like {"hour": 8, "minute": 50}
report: {"hour": 1, "minute": 29}
